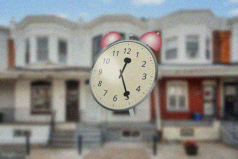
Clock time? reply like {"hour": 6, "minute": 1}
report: {"hour": 12, "minute": 25}
